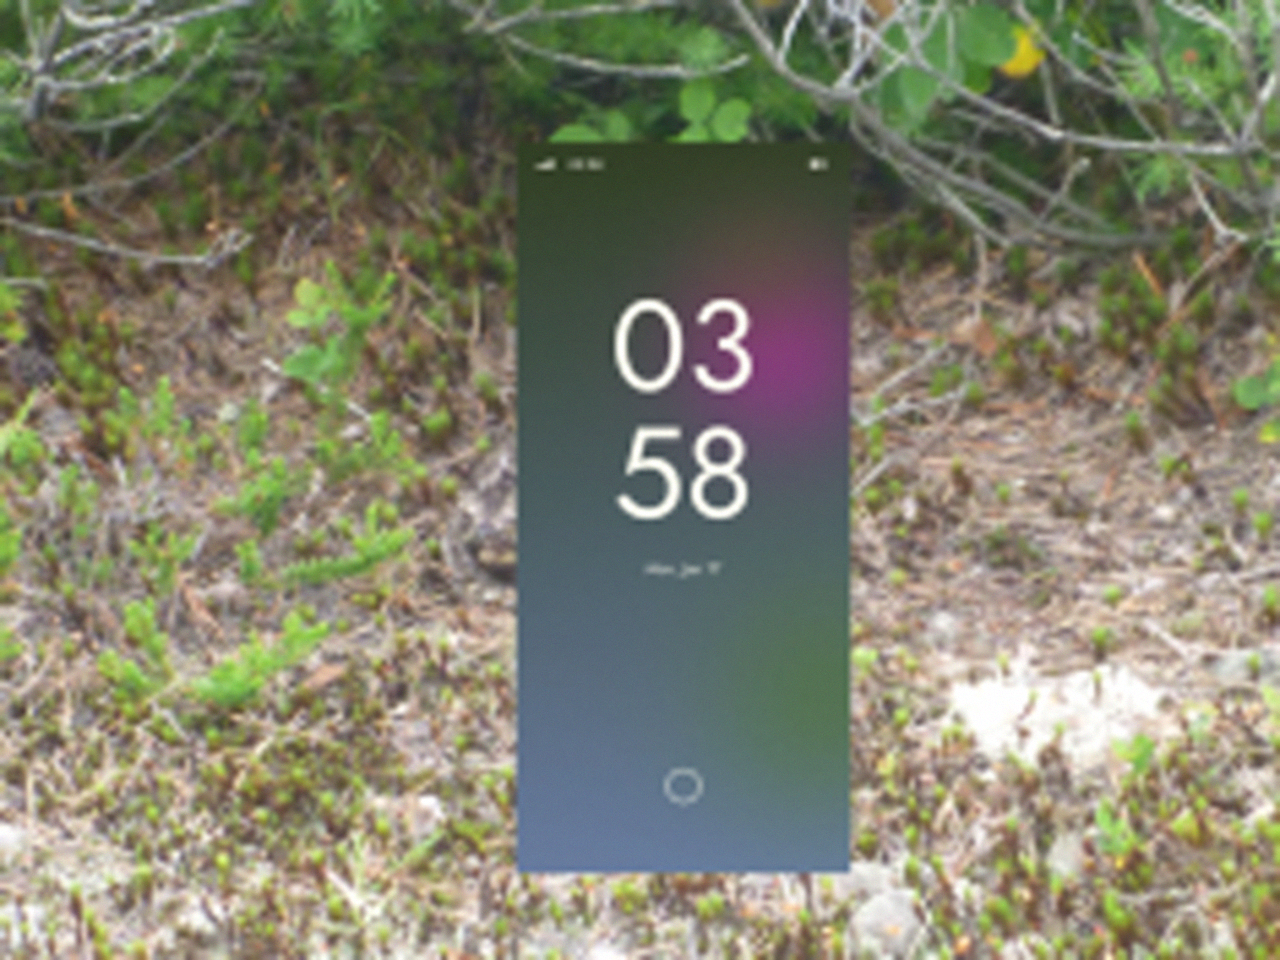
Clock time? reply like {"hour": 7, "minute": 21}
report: {"hour": 3, "minute": 58}
